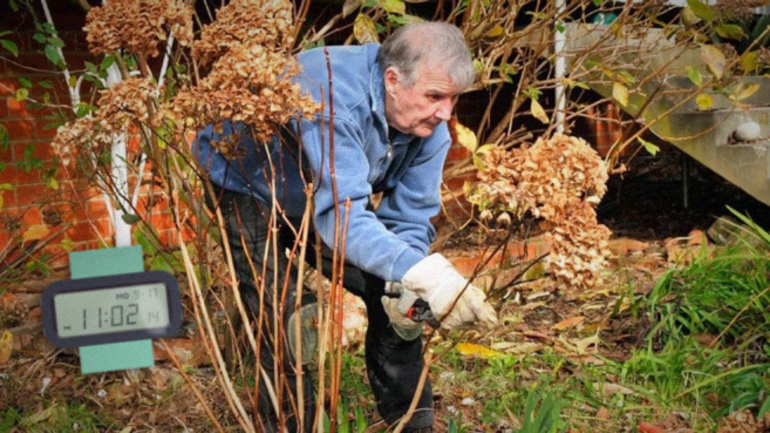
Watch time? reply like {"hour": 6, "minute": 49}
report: {"hour": 11, "minute": 2}
